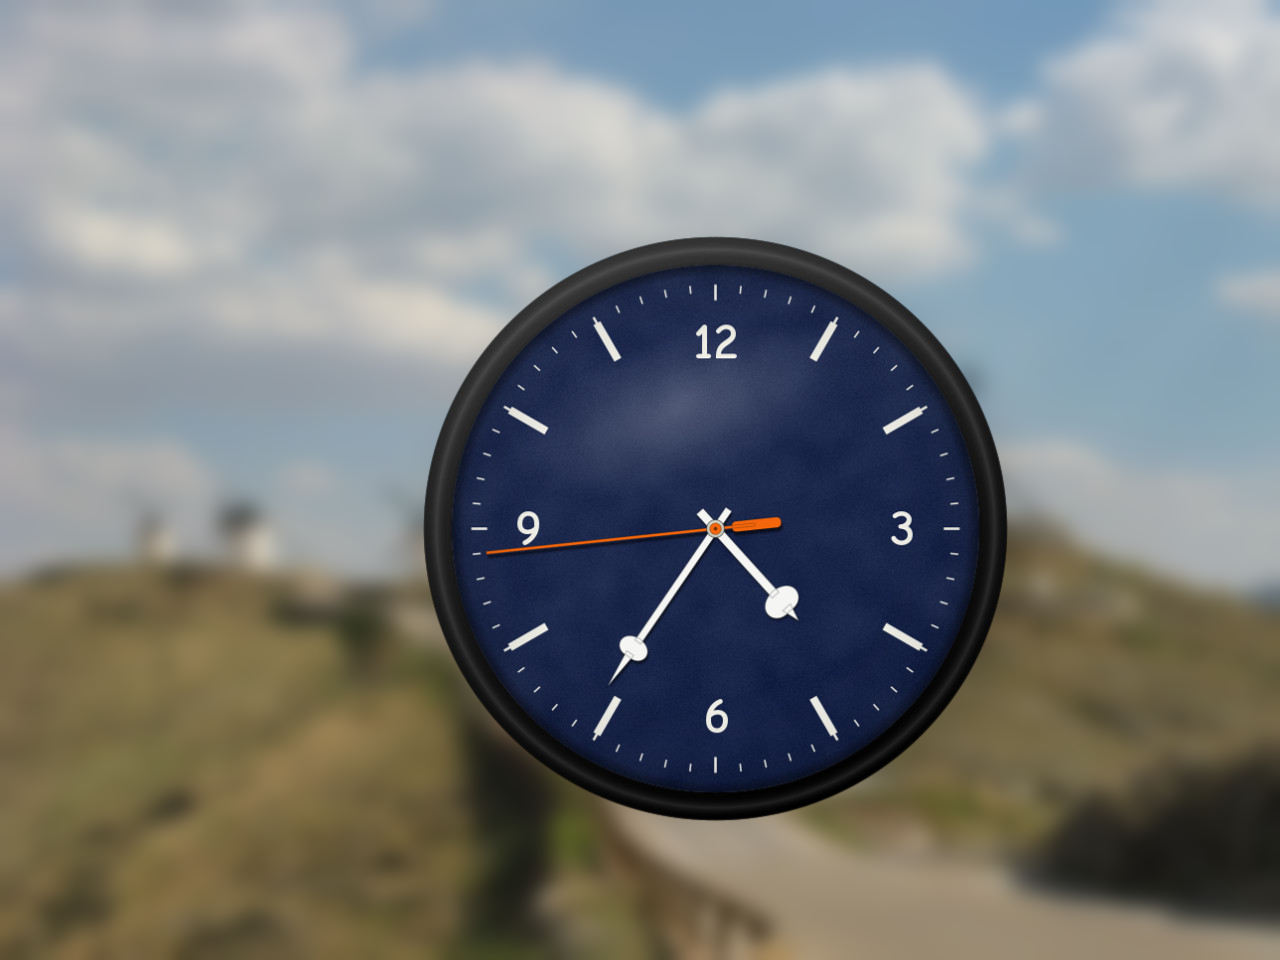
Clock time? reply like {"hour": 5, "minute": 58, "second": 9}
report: {"hour": 4, "minute": 35, "second": 44}
